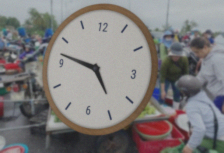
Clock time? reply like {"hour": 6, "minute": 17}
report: {"hour": 4, "minute": 47}
